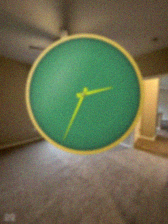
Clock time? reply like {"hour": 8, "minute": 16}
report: {"hour": 2, "minute": 34}
